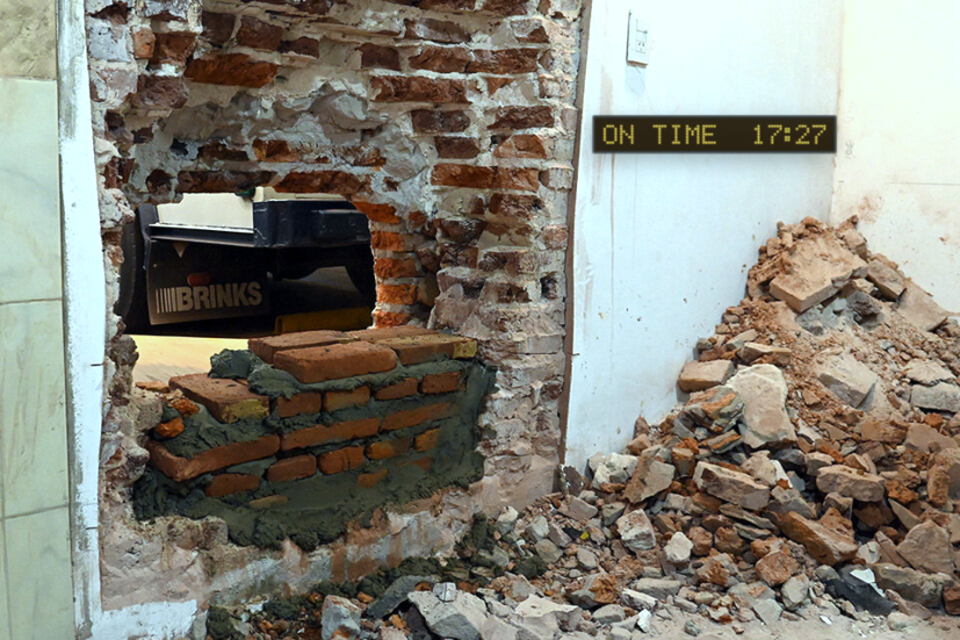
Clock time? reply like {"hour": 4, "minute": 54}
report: {"hour": 17, "minute": 27}
